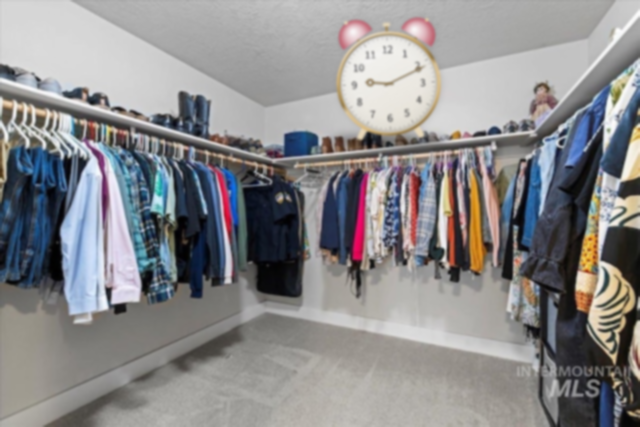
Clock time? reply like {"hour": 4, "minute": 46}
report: {"hour": 9, "minute": 11}
